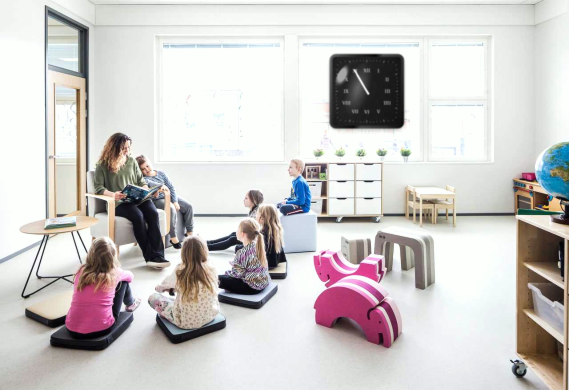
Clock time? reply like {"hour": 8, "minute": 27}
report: {"hour": 10, "minute": 55}
